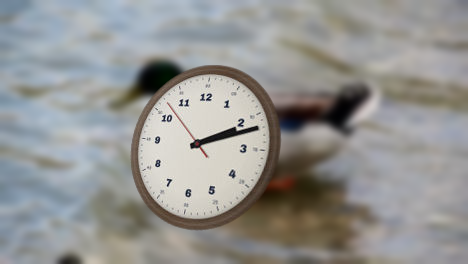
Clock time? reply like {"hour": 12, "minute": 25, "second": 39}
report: {"hour": 2, "minute": 11, "second": 52}
